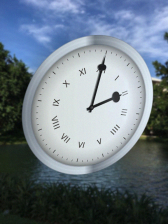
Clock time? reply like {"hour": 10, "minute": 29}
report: {"hour": 2, "minute": 0}
